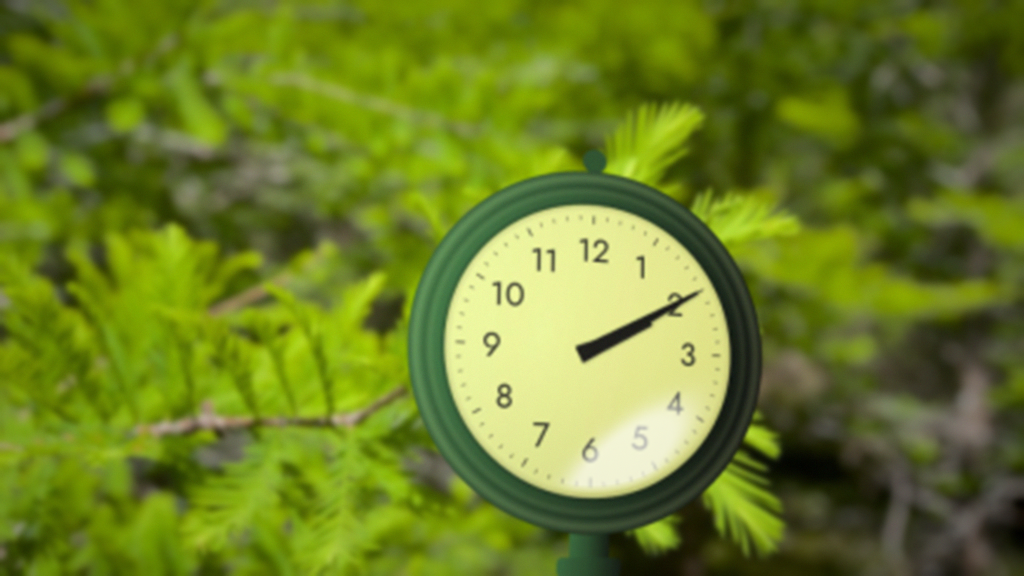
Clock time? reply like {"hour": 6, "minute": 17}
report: {"hour": 2, "minute": 10}
